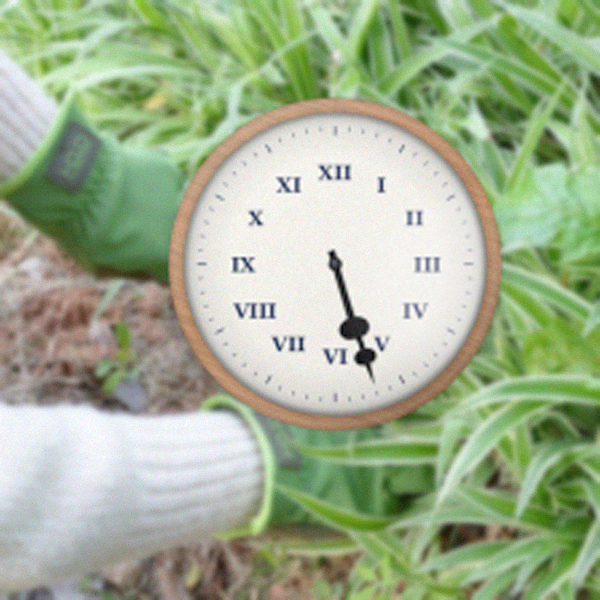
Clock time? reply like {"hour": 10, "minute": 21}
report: {"hour": 5, "minute": 27}
